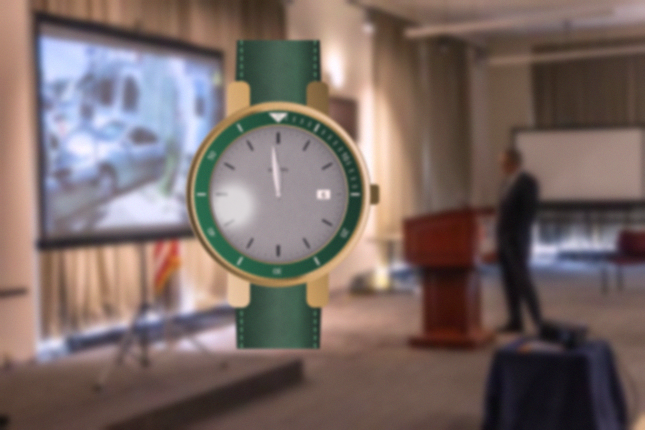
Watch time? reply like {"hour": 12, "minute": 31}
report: {"hour": 11, "minute": 59}
